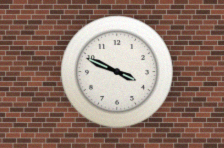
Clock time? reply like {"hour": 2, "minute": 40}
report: {"hour": 3, "minute": 49}
